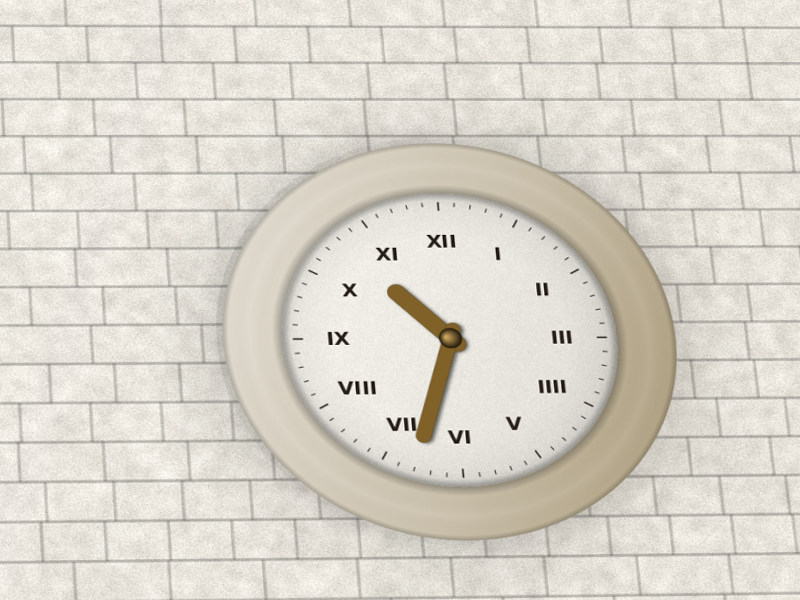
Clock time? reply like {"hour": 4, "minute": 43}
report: {"hour": 10, "minute": 33}
